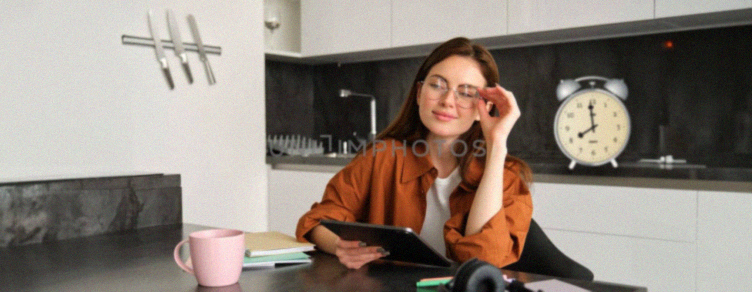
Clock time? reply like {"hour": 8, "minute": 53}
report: {"hour": 7, "minute": 59}
